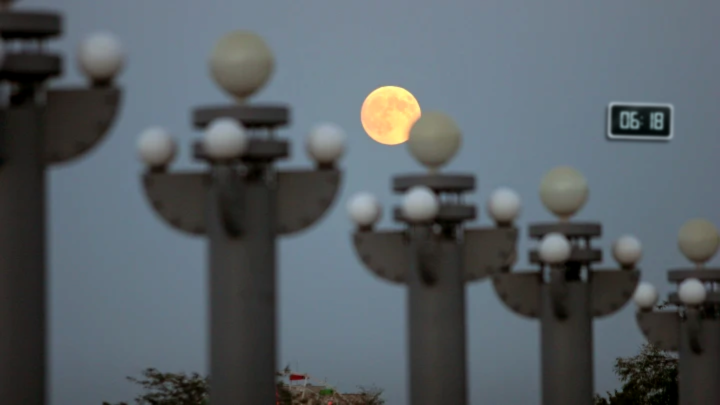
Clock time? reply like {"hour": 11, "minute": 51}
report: {"hour": 6, "minute": 18}
